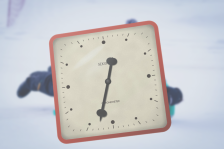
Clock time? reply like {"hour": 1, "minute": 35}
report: {"hour": 12, "minute": 33}
